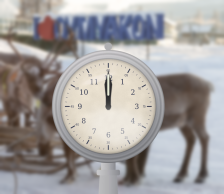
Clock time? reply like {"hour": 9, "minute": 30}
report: {"hour": 12, "minute": 0}
